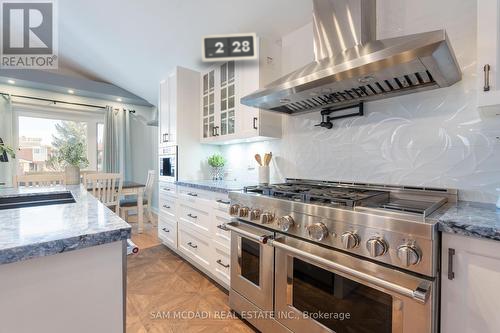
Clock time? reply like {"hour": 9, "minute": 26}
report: {"hour": 2, "minute": 28}
